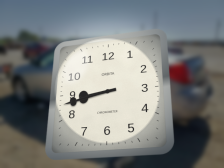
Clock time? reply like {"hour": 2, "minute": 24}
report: {"hour": 8, "minute": 43}
